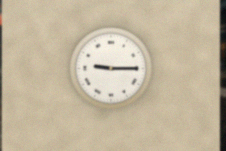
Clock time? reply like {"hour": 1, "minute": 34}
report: {"hour": 9, "minute": 15}
